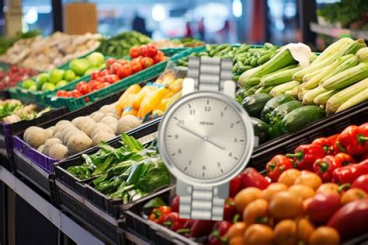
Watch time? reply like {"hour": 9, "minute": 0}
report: {"hour": 3, "minute": 49}
